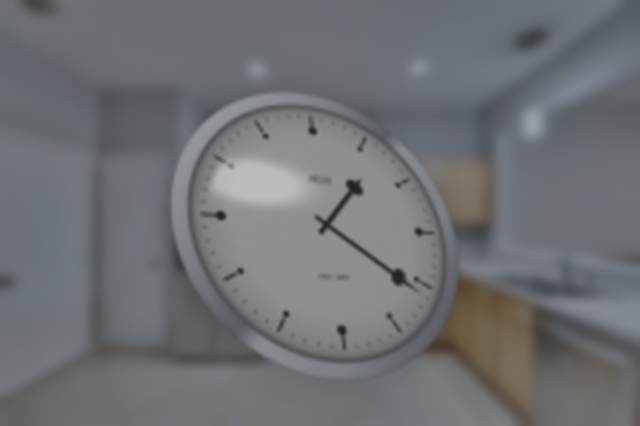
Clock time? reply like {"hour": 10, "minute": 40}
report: {"hour": 1, "minute": 21}
